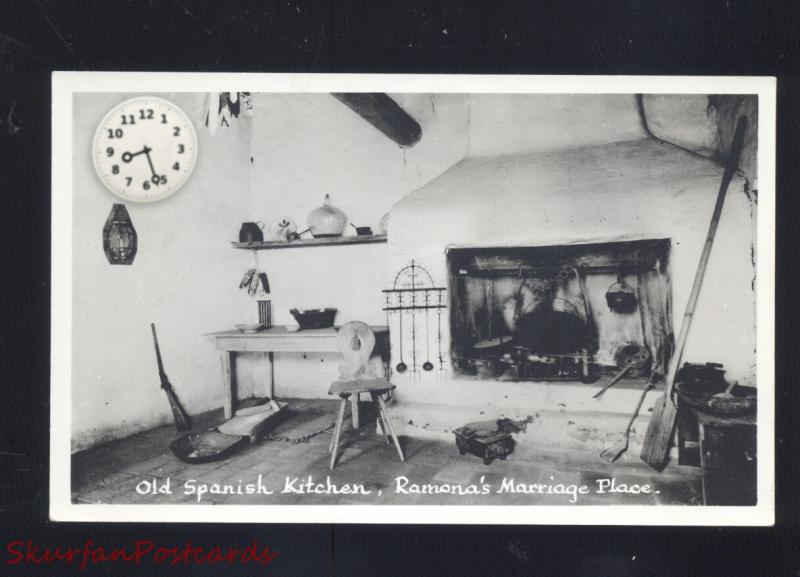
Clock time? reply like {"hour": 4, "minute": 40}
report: {"hour": 8, "minute": 27}
